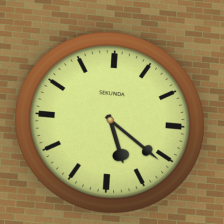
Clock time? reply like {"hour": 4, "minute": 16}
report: {"hour": 5, "minute": 21}
